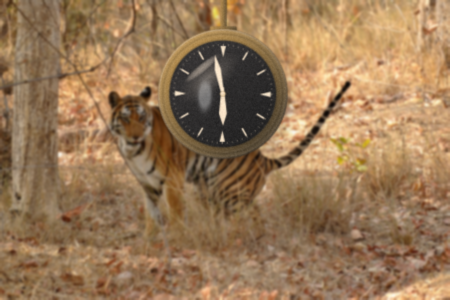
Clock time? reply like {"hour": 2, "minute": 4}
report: {"hour": 5, "minute": 58}
